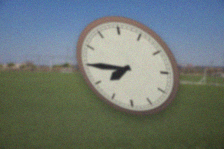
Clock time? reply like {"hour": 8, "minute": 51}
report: {"hour": 7, "minute": 45}
